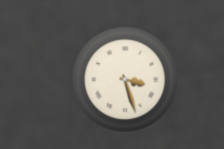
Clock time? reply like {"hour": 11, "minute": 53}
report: {"hour": 3, "minute": 27}
